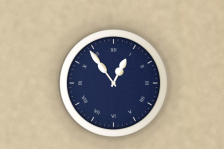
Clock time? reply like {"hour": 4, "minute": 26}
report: {"hour": 12, "minute": 54}
